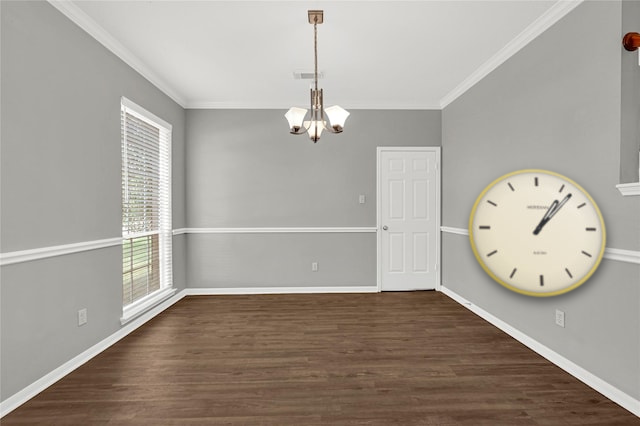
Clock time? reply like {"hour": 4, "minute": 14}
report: {"hour": 1, "minute": 7}
